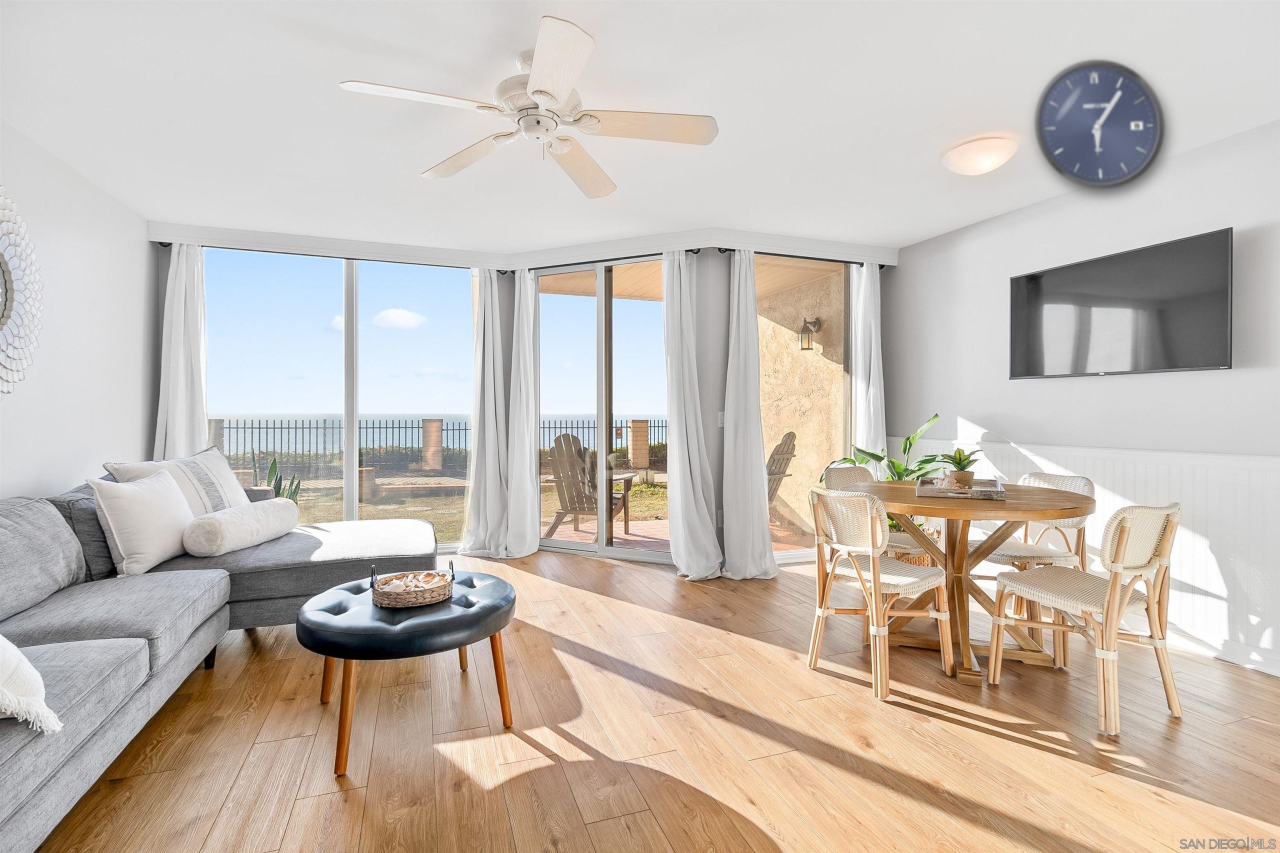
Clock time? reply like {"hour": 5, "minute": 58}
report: {"hour": 6, "minute": 6}
